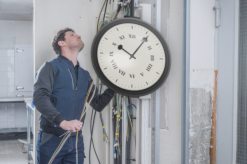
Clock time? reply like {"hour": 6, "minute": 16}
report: {"hour": 10, "minute": 6}
